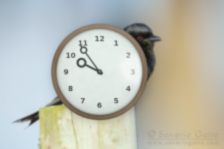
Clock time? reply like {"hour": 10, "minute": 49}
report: {"hour": 9, "minute": 54}
